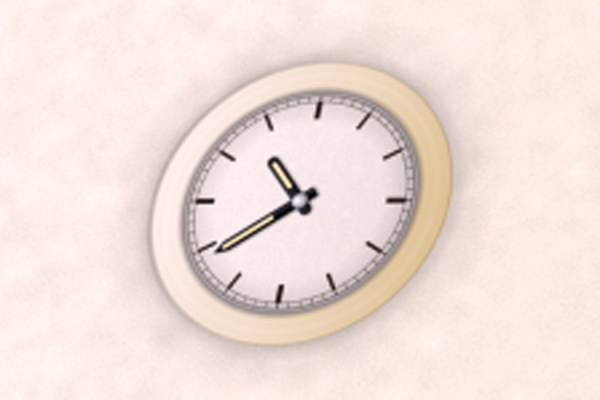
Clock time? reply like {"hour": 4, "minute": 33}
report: {"hour": 10, "minute": 39}
